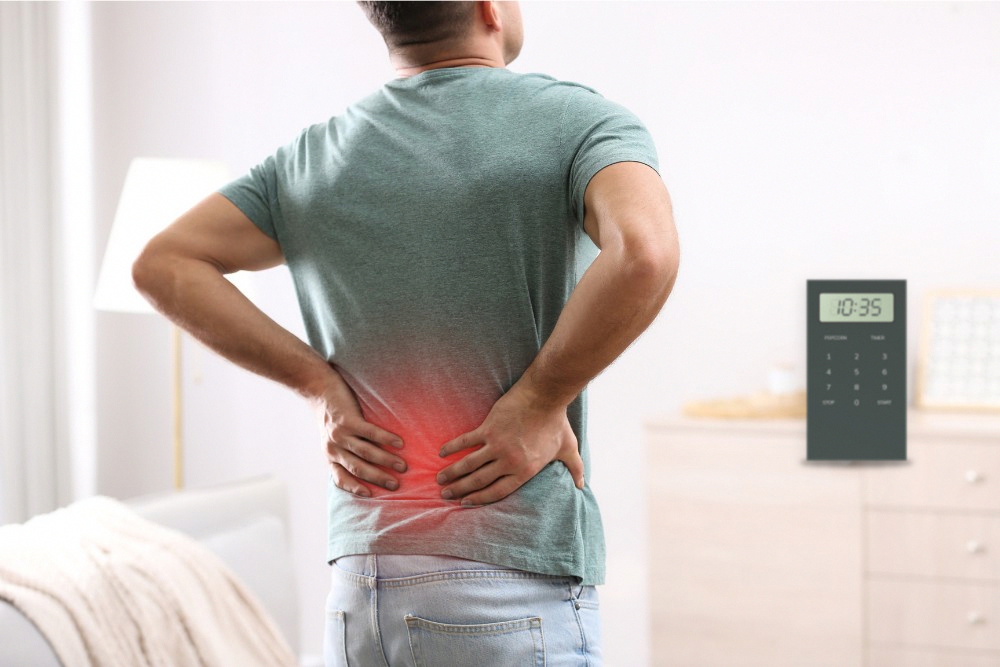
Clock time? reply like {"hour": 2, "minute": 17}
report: {"hour": 10, "minute": 35}
